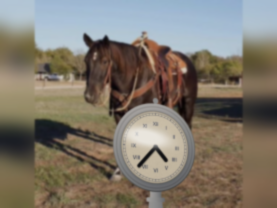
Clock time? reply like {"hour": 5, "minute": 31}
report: {"hour": 4, "minute": 37}
